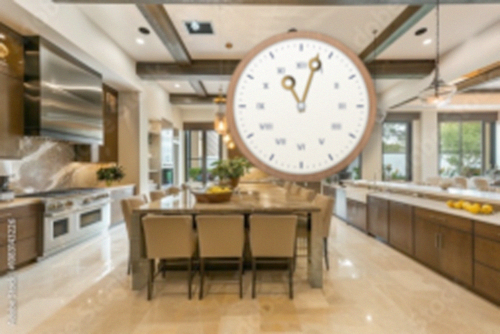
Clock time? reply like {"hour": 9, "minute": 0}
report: {"hour": 11, "minute": 3}
